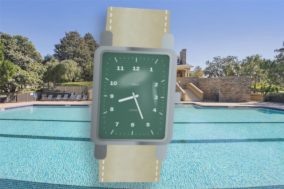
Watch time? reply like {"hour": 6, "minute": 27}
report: {"hour": 8, "minute": 26}
